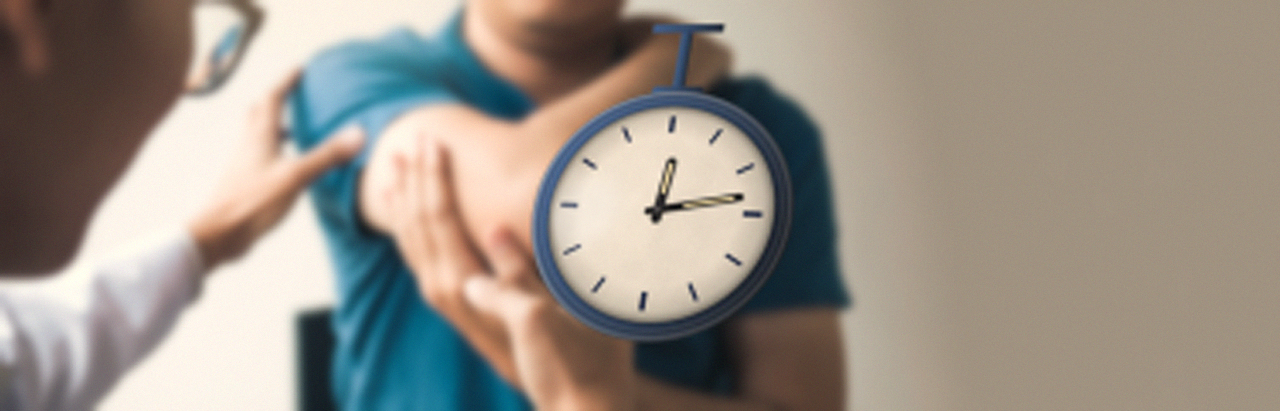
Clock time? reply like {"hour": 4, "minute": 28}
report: {"hour": 12, "minute": 13}
